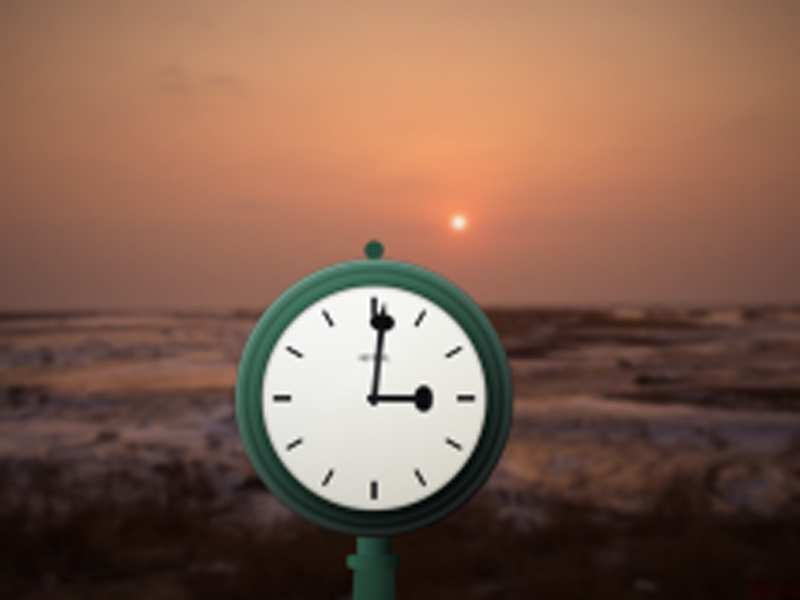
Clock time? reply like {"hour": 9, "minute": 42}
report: {"hour": 3, "minute": 1}
